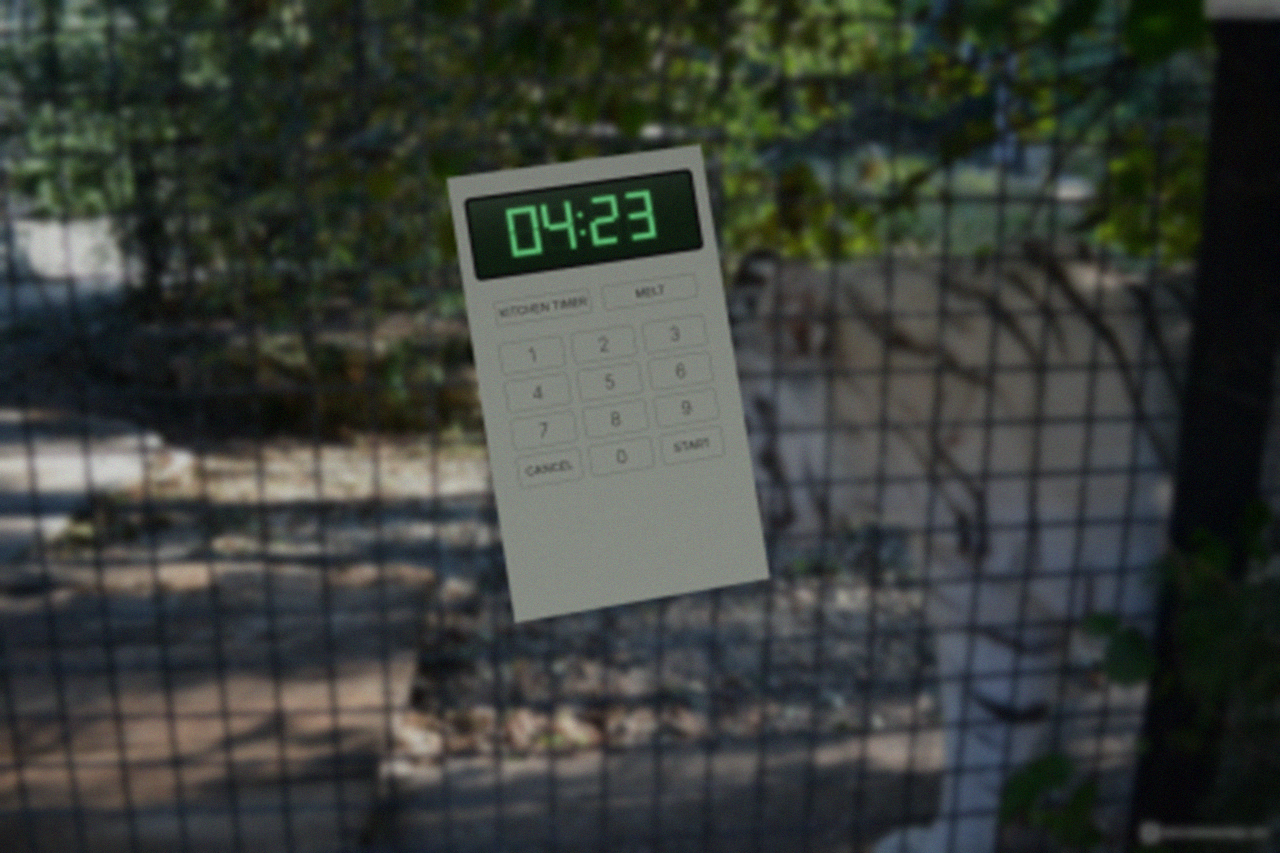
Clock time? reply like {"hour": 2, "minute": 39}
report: {"hour": 4, "minute": 23}
